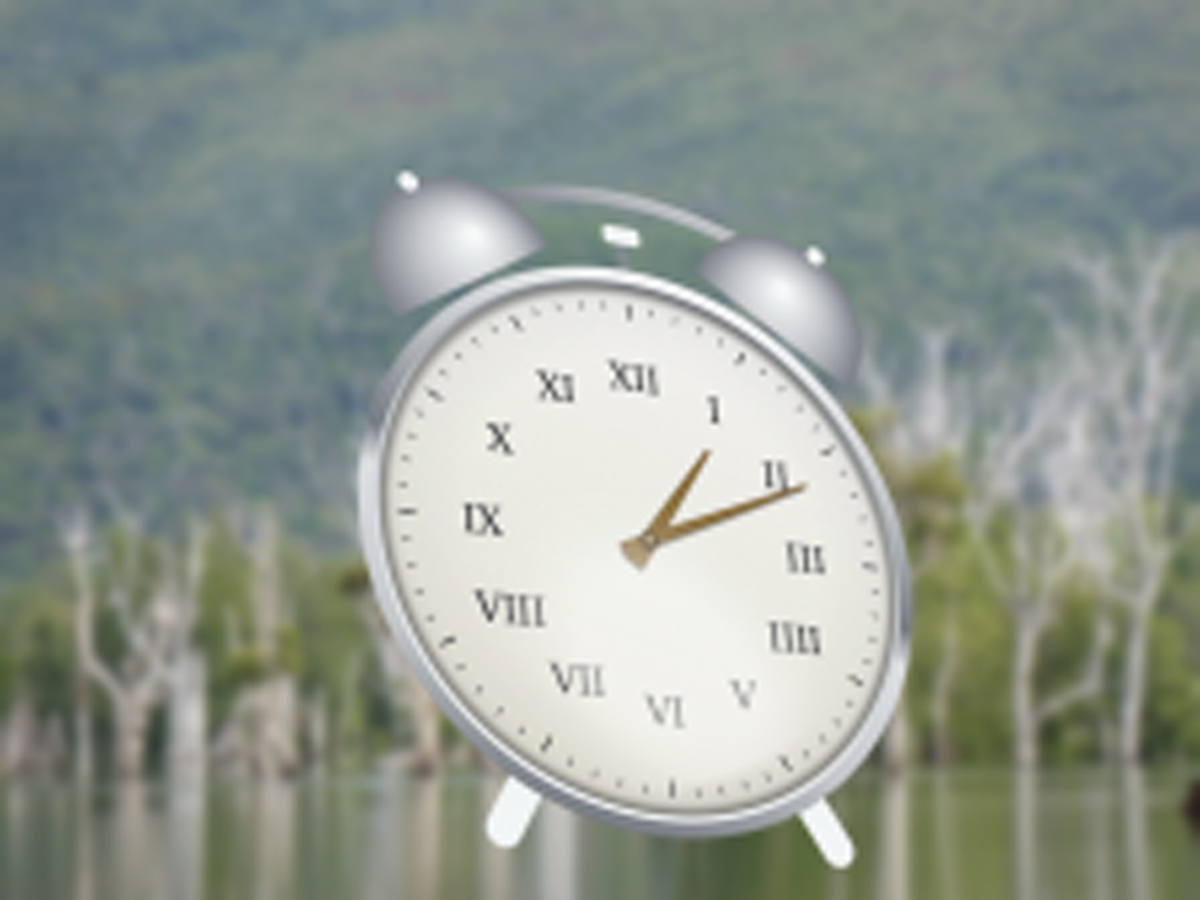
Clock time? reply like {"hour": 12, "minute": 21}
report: {"hour": 1, "minute": 11}
